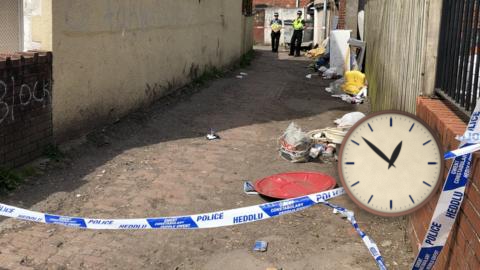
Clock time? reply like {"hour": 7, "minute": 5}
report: {"hour": 12, "minute": 52}
